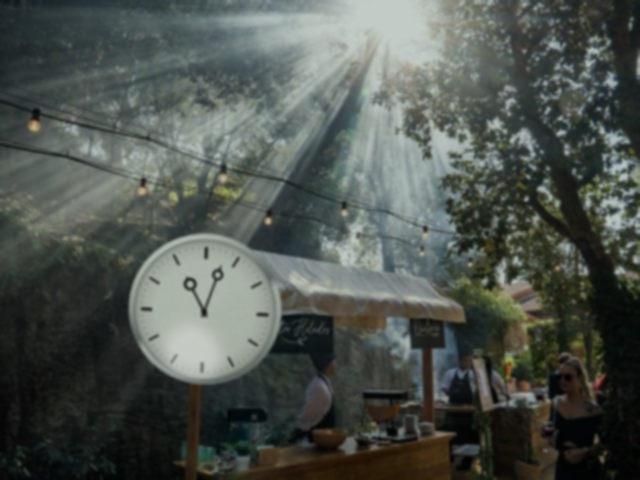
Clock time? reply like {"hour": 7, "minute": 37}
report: {"hour": 11, "minute": 3}
